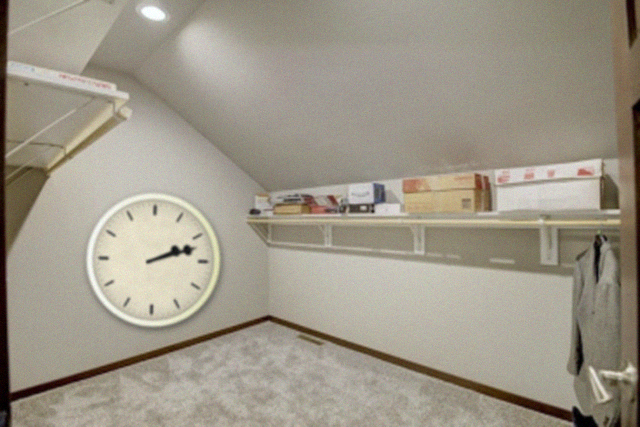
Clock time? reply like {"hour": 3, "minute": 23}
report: {"hour": 2, "minute": 12}
